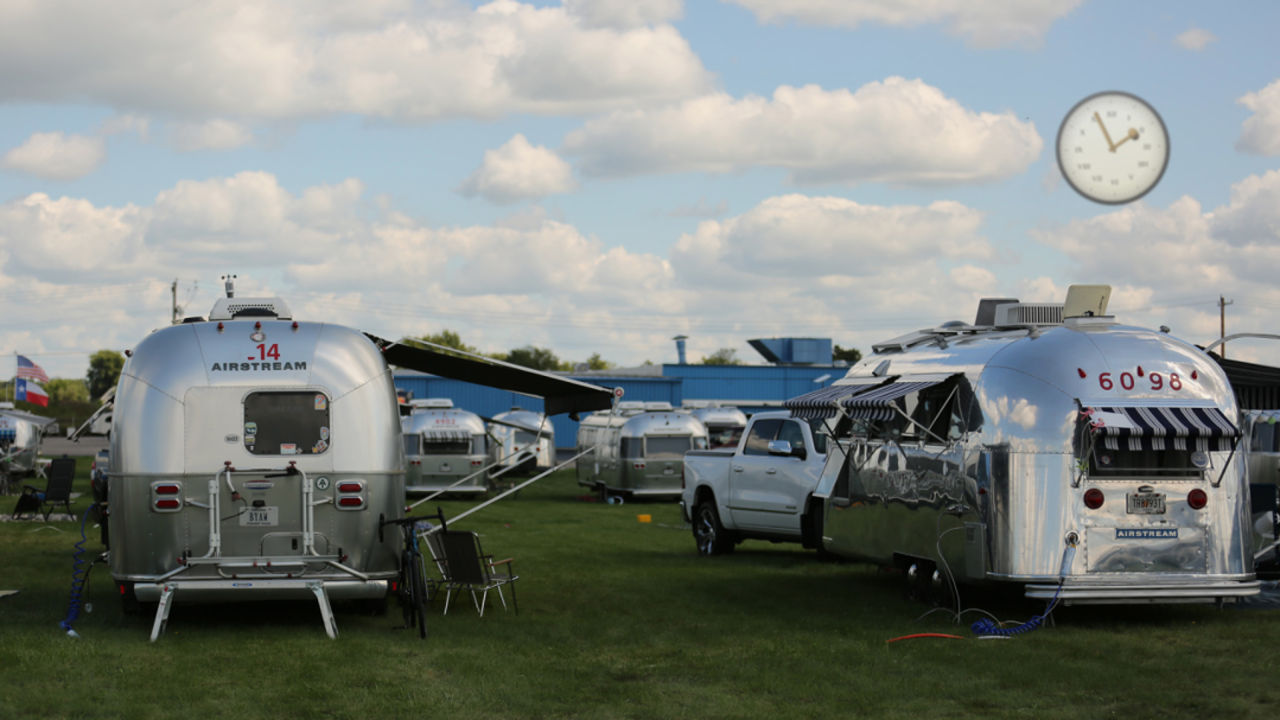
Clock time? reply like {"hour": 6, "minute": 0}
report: {"hour": 1, "minute": 56}
